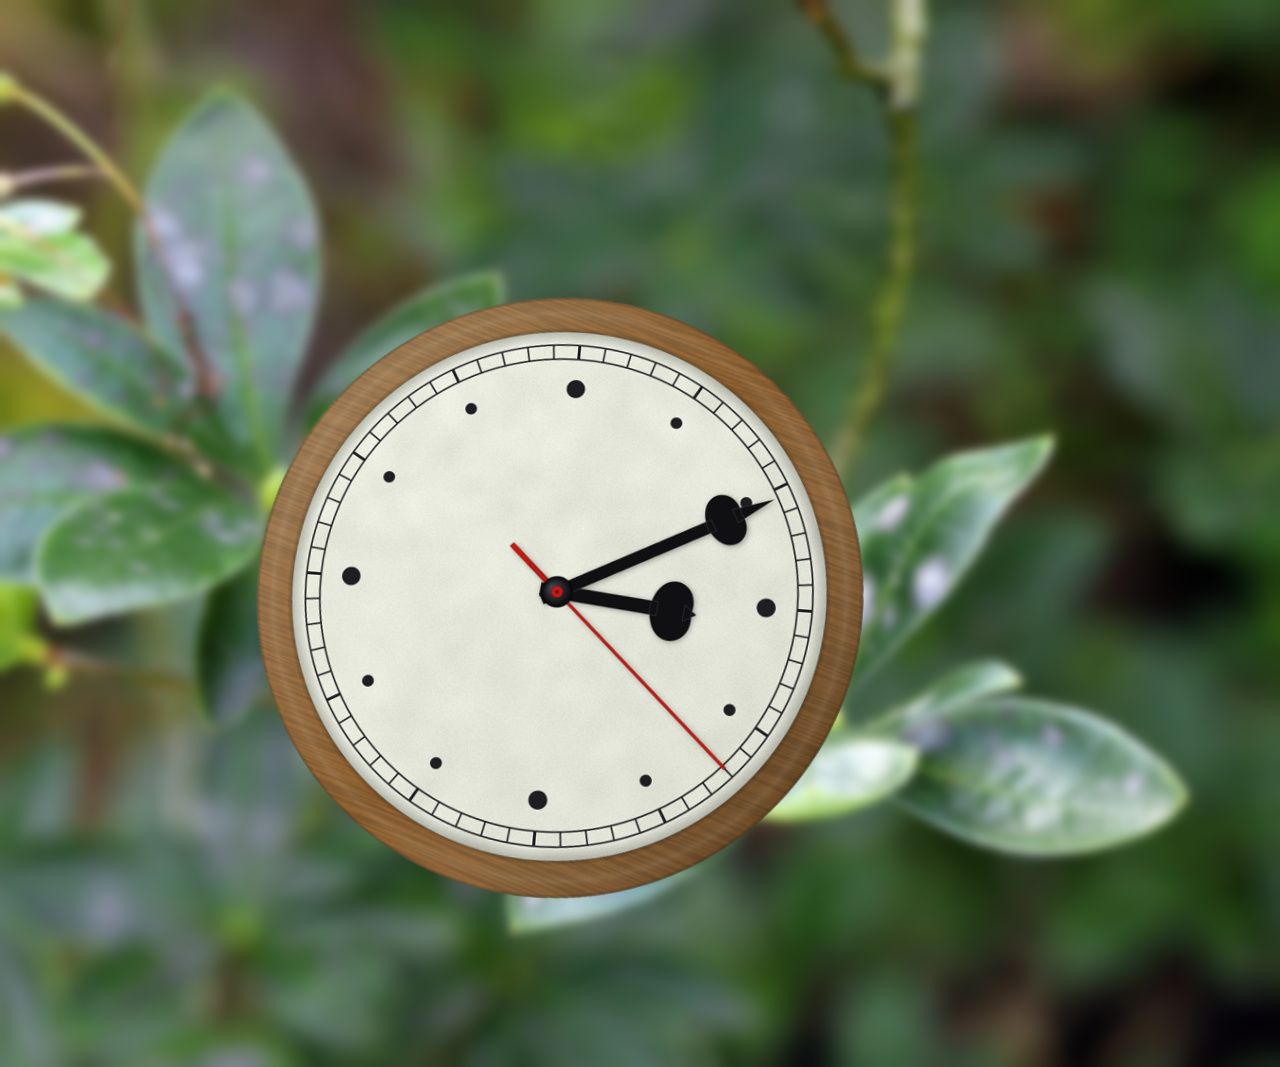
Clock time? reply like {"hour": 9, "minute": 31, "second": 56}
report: {"hour": 3, "minute": 10, "second": 22}
